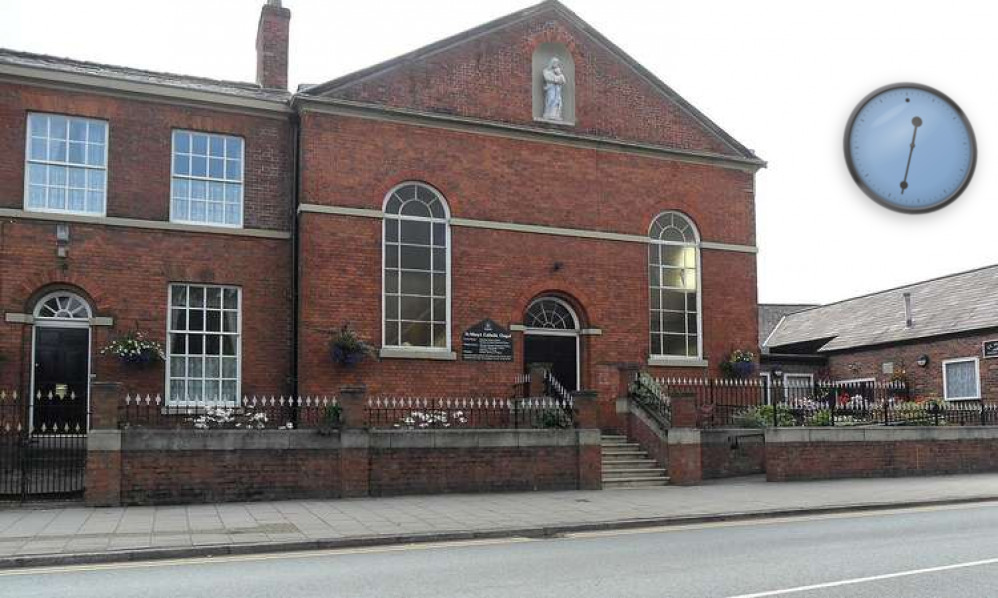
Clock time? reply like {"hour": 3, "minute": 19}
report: {"hour": 12, "minute": 33}
